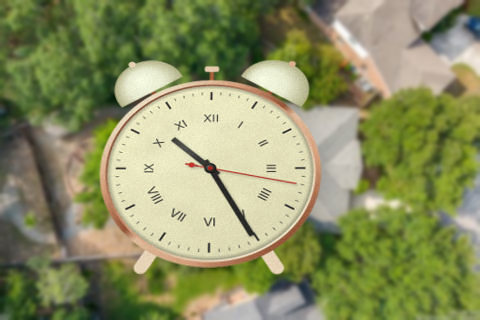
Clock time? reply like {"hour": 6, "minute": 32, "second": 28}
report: {"hour": 10, "minute": 25, "second": 17}
